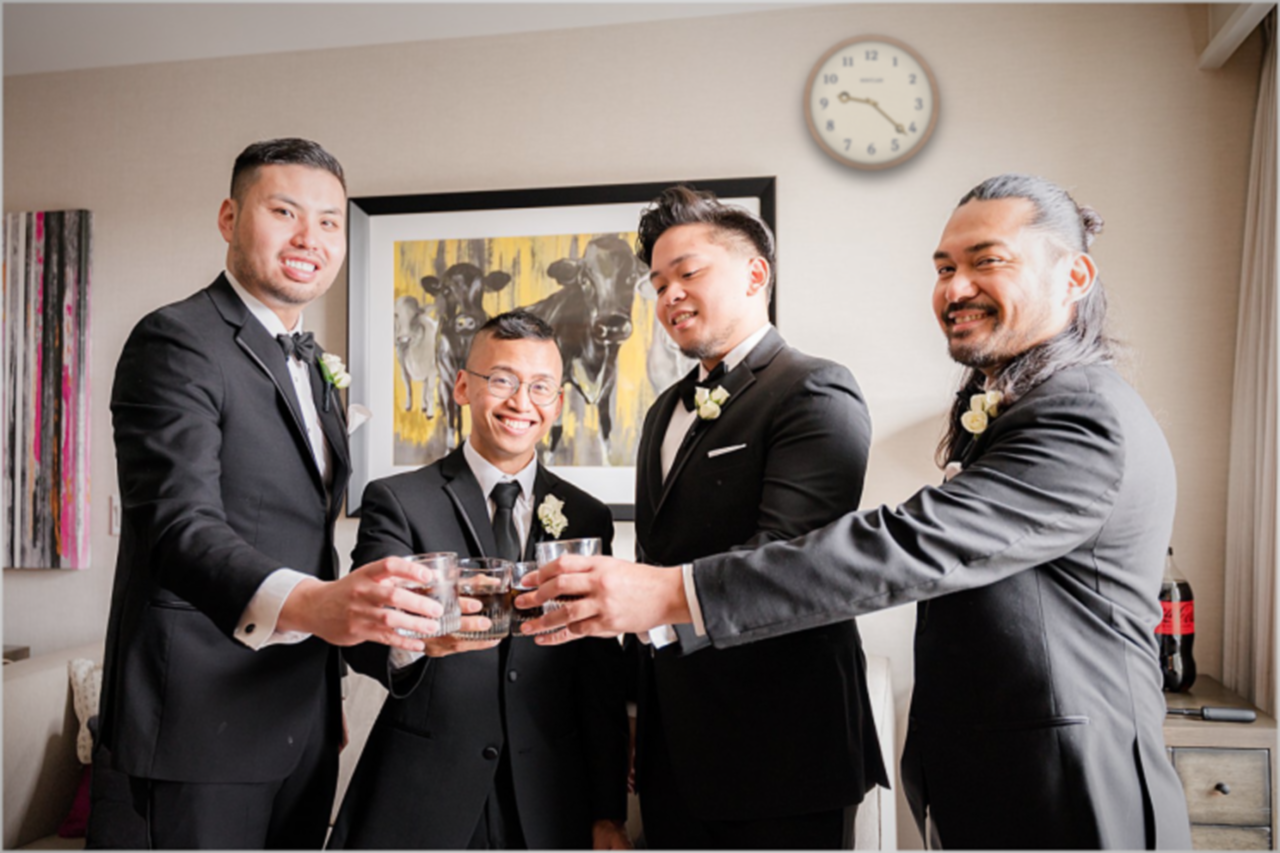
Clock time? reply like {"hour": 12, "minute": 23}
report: {"hour": 9, "minute": 22}
